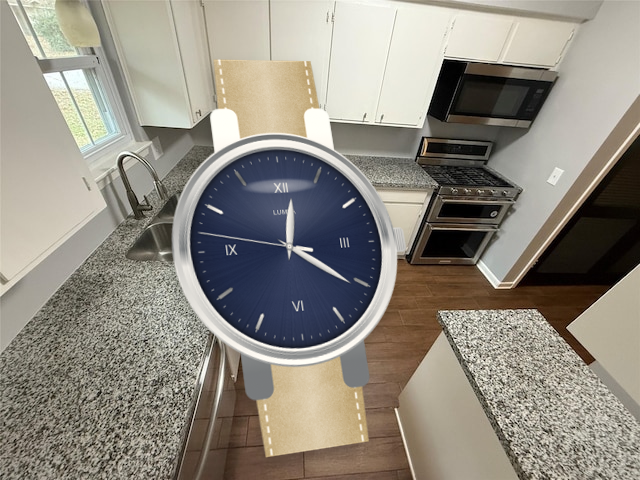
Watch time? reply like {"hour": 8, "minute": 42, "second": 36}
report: {"hour": 12, "minute": 20, "second": 47}
